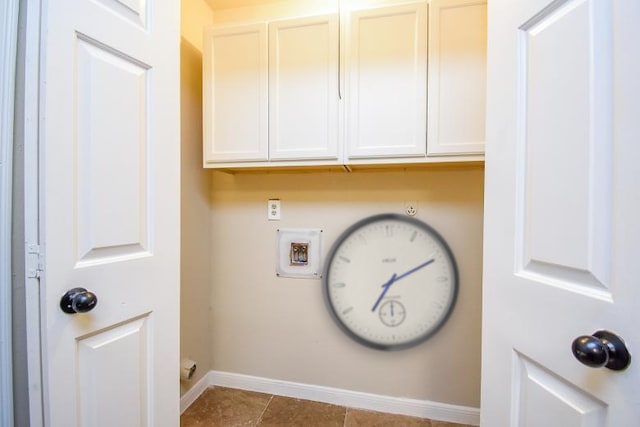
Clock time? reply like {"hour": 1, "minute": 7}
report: {"hour": 7, "minute": 11}
